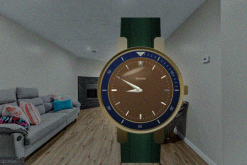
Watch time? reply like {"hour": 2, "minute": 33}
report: {"hour": 8, "minute": 50}
